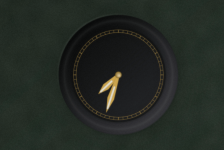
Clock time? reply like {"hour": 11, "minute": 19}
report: {"hour": 7, "minute": 33}
